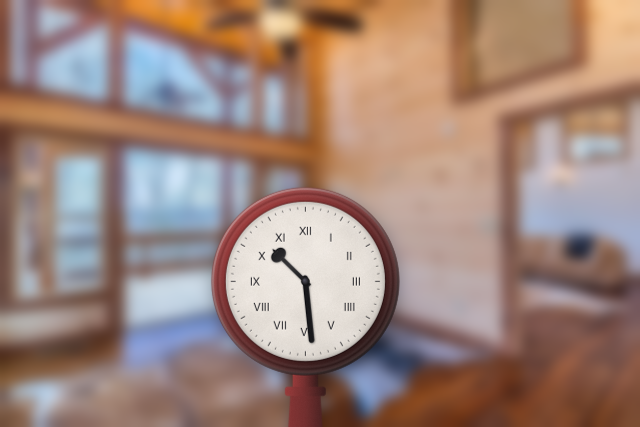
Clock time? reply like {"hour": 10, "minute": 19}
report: {"hour": 10, "minute": 29}
